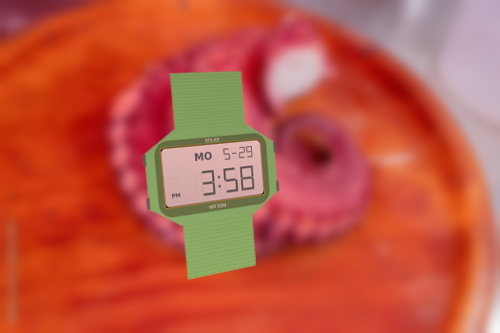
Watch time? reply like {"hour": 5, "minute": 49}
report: {"hour": 3, "minute": 58}
